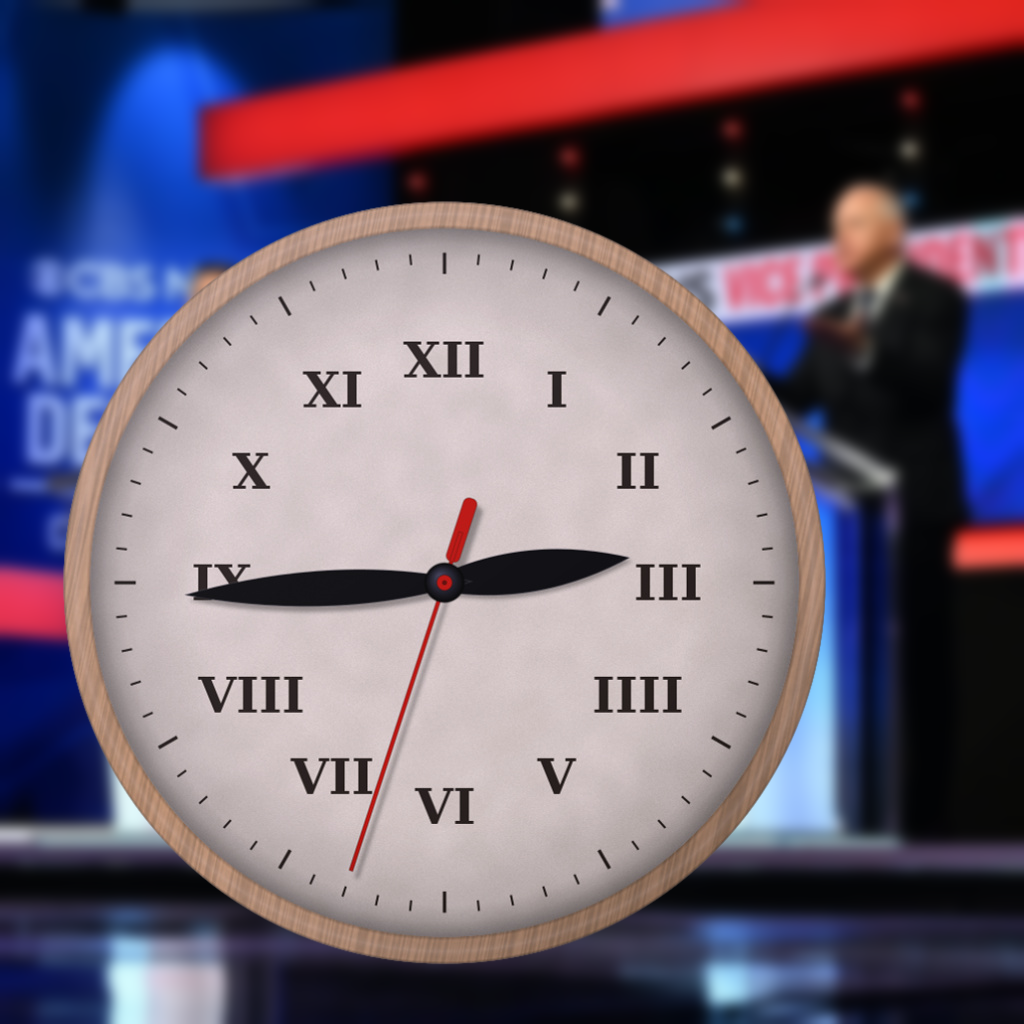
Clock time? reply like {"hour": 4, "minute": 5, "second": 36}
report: {"hour": 2, "minute": 44, "second": 33}
